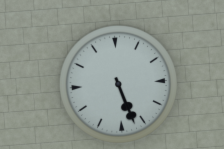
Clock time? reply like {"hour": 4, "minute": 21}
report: {"hour": 5, "minute": 27}
